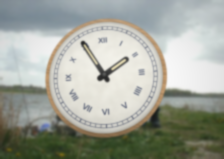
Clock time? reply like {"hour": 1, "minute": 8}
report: {"hour": 1, "minute": 55}
